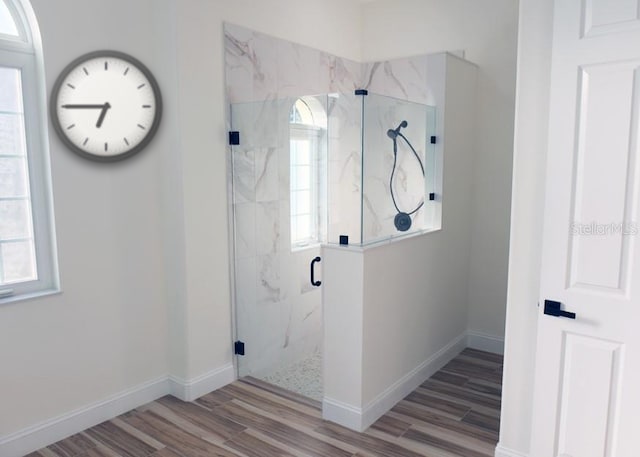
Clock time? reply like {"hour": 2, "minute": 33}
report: {"hour": 6, "minute": 45}
